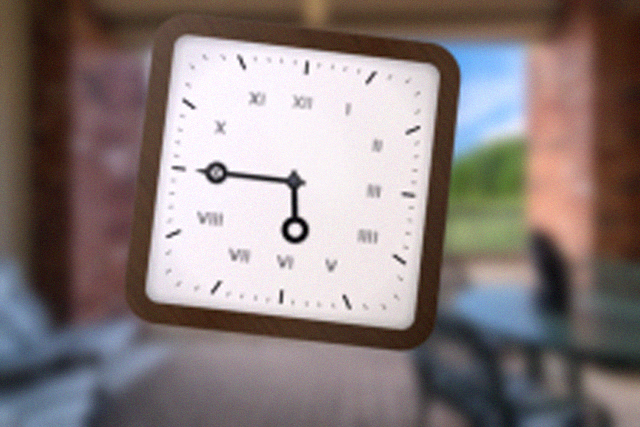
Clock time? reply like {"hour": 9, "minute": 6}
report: {"hour": 5, "minute": 45}
